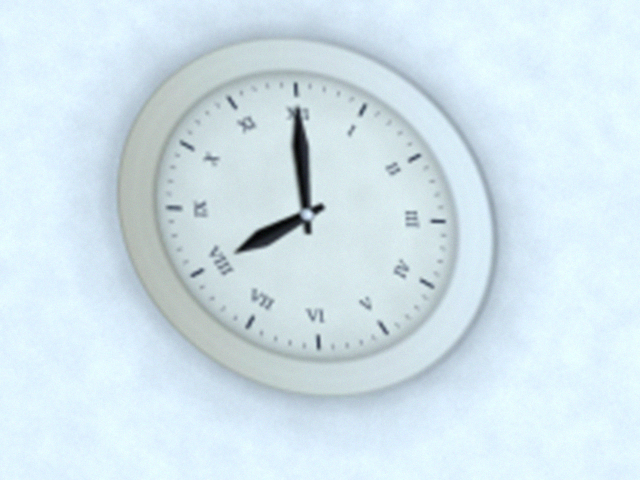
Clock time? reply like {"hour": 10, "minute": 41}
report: {"hour": 8, "minute": 0}
